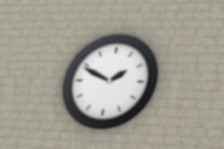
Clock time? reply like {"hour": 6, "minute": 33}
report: {"hour": 1, "minute": 49}
